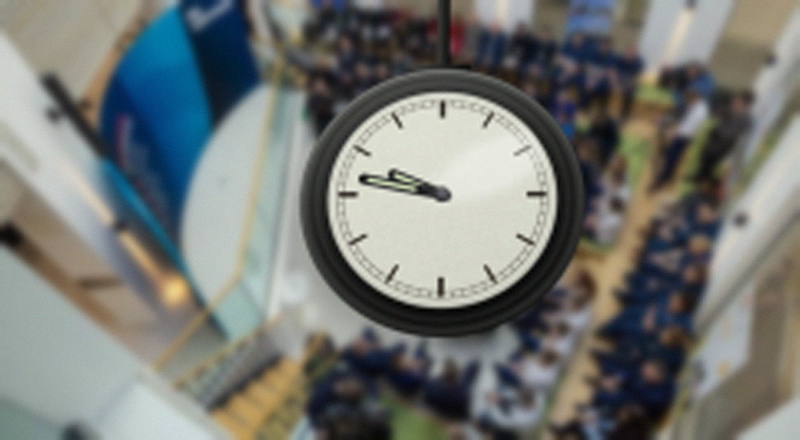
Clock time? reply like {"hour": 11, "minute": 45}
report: {"hour": 9, "minute": 47}
